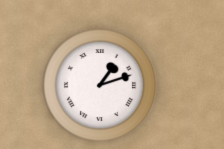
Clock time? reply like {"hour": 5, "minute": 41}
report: {"hour": 1, "minute": 12}
